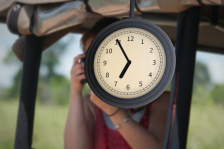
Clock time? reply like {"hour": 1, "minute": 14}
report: {"hour": 6, "minute": 55}
